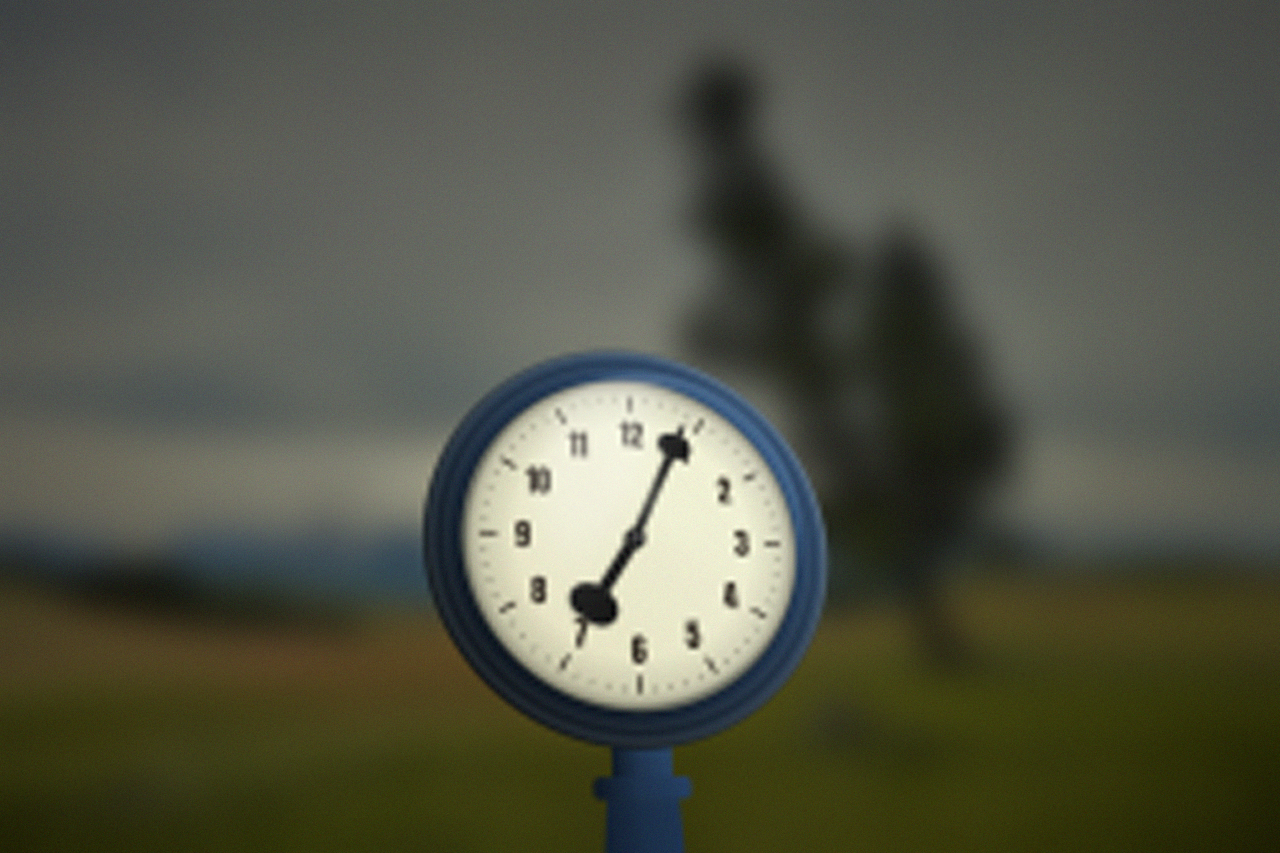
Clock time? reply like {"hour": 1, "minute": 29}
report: {"hour": 7, "minute": 4}
